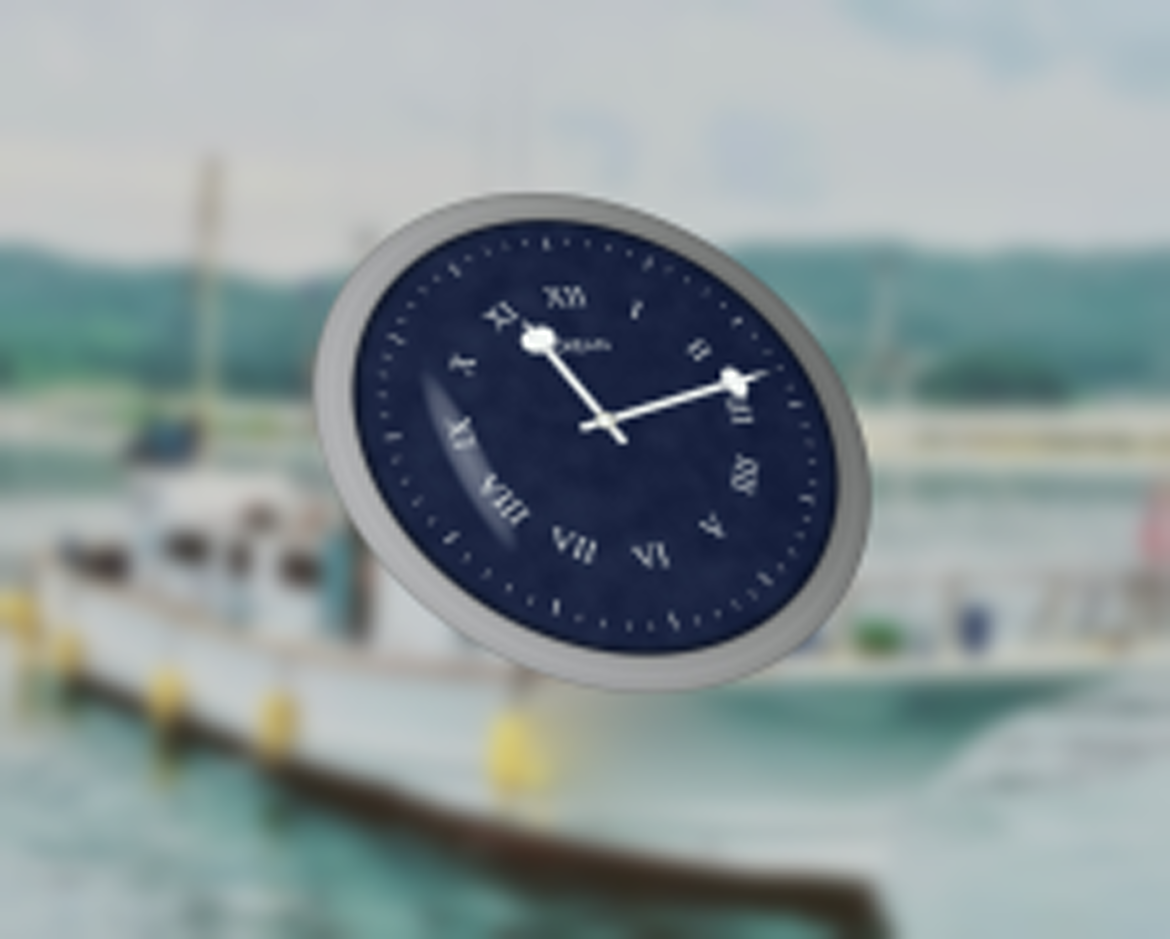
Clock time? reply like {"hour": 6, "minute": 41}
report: {"hour": 11, "minute": 13}
